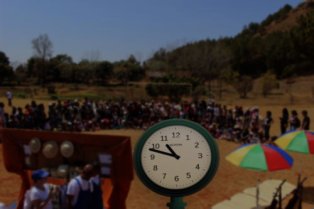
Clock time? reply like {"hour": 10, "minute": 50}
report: {"hour": 10, "minute": 48}
